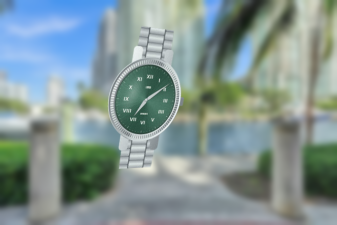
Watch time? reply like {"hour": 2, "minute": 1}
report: {"hour": 7, "minute": 9}
